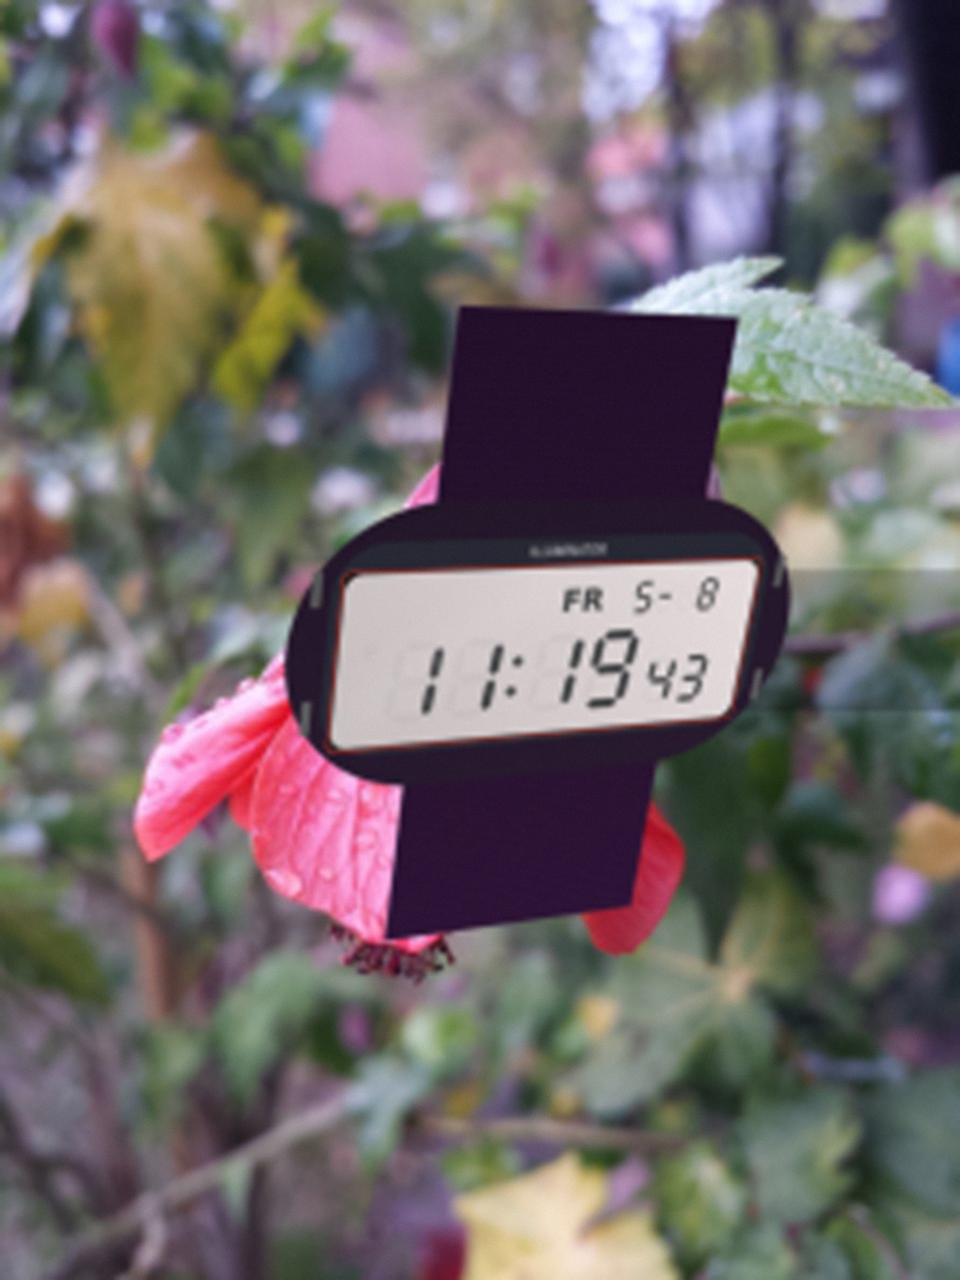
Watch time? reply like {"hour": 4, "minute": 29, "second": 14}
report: {"hour": 11, "minute": 19, "second": 43}
